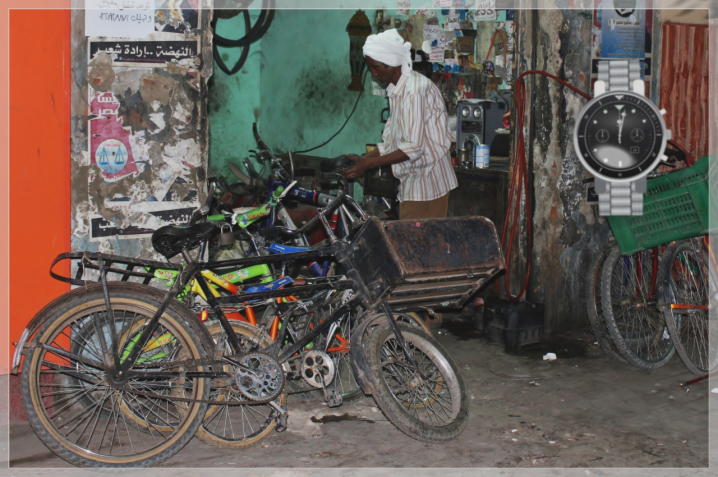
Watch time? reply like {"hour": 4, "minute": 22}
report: {"hour": 12, "minute": 2}
